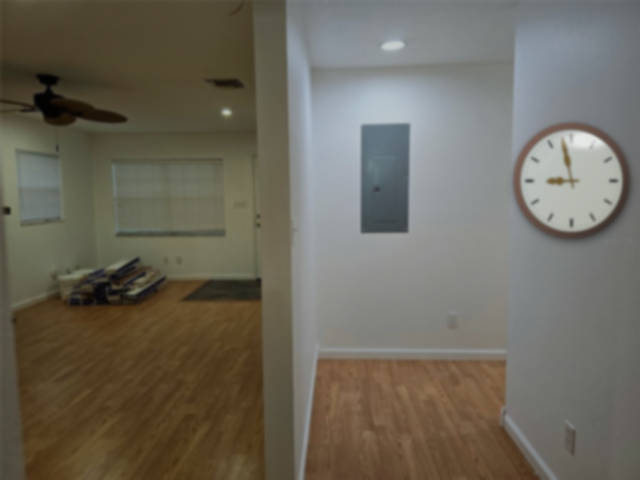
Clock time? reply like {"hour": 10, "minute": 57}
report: {"hour": 8, "minute": 58}
